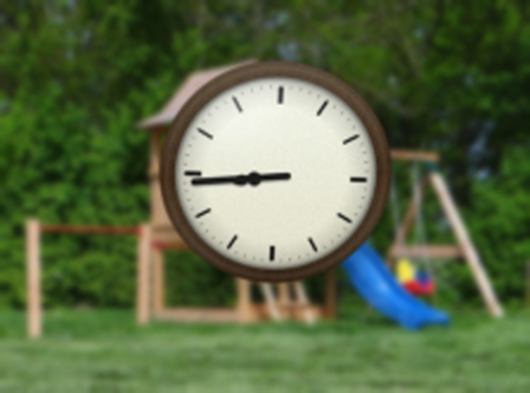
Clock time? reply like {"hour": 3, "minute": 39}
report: {"hour": 8, "minute": 44}
